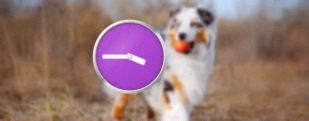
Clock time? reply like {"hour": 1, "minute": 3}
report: {"hour": 3, "minute": 45}
